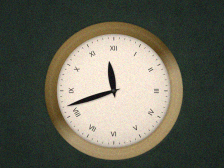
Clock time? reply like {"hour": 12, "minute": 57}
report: {"hour": 11, "minute": 42}
